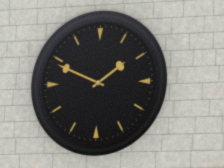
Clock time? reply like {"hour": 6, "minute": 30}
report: {"hour": 1, "minute": 49}
